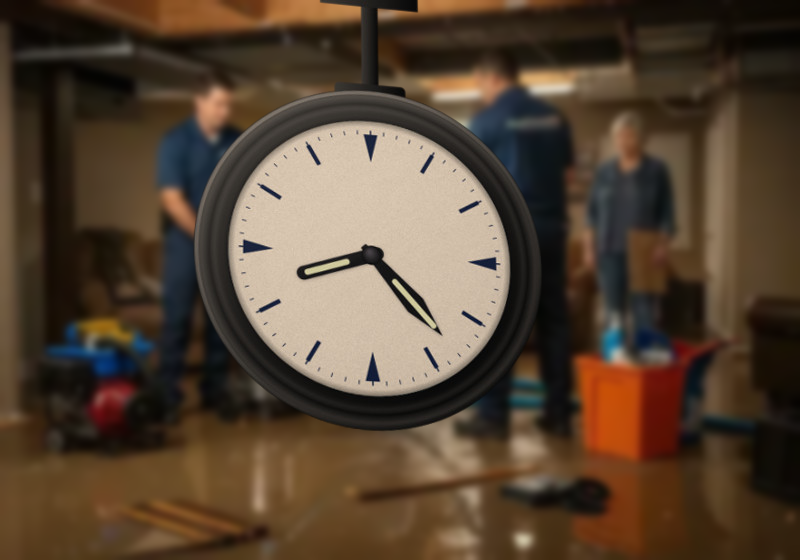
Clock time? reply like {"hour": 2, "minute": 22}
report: {"hour": 8, "minute": 23}
